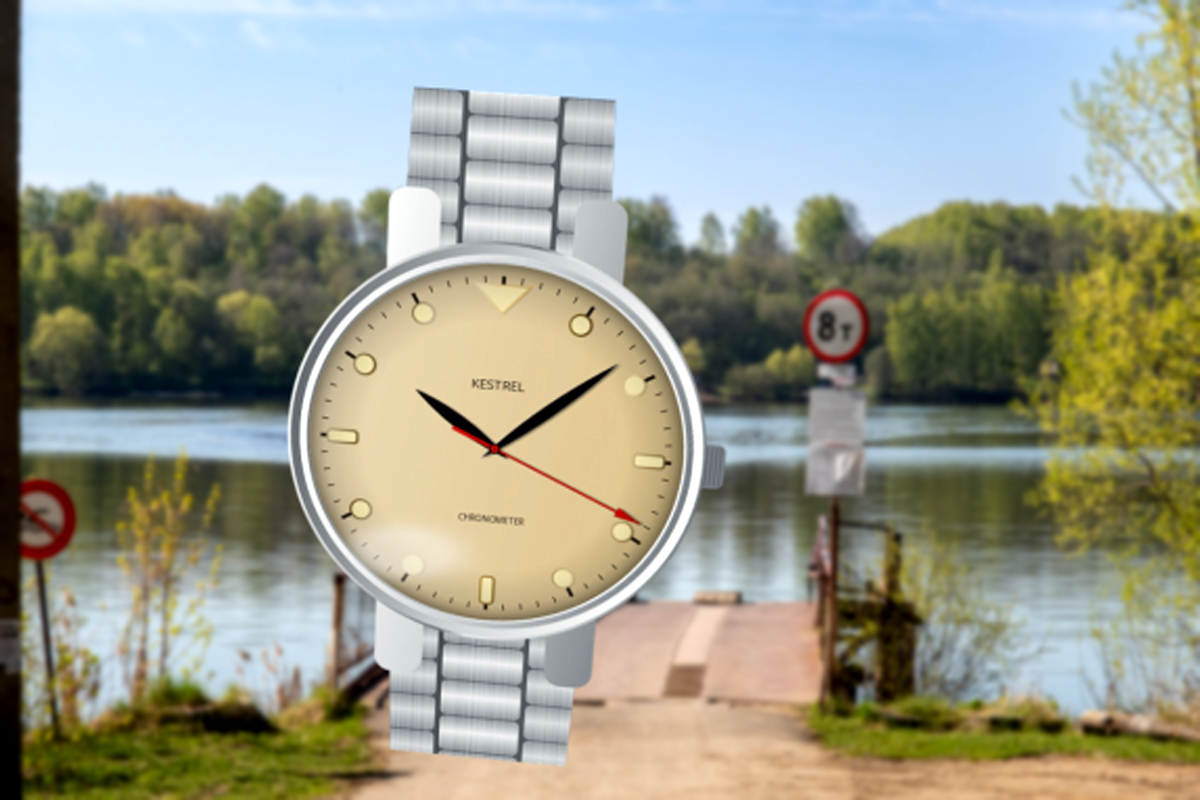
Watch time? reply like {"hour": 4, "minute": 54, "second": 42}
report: {"hour": 10, "minute": 8, "second": 19}
